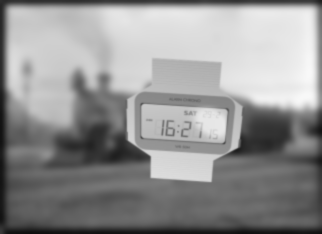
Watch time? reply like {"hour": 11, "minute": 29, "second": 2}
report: {"hour": 16, "minute": 27, "second": 15}
